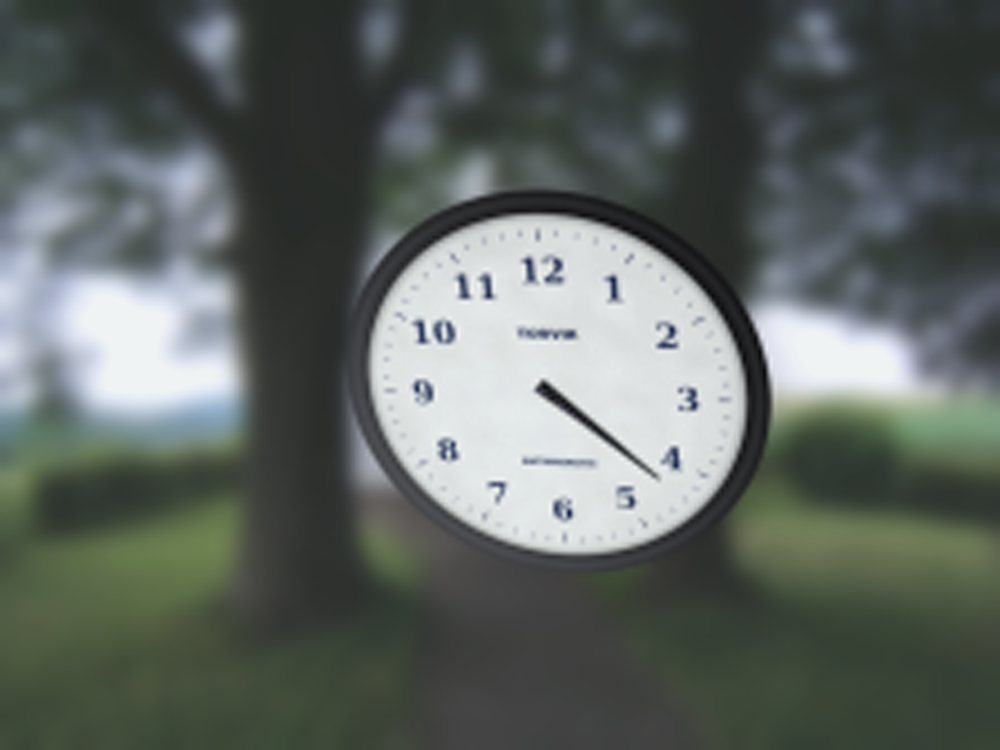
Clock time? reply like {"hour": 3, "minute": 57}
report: {"hour": 4, "minute": 22}
